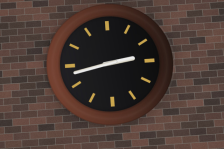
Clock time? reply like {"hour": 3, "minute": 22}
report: {"hour": 2, "minute": 43}
